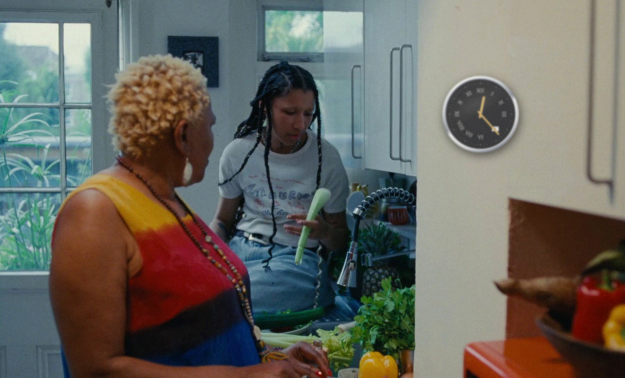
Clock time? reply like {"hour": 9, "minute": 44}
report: {"hour": 12, "minute": 23}
